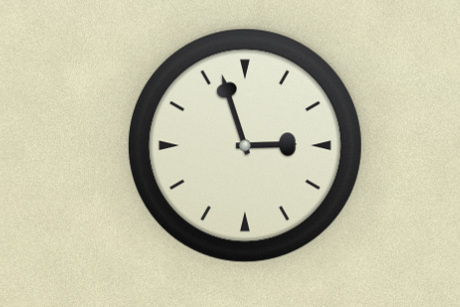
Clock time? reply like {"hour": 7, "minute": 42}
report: {"hour": 2, "minute": 57}
